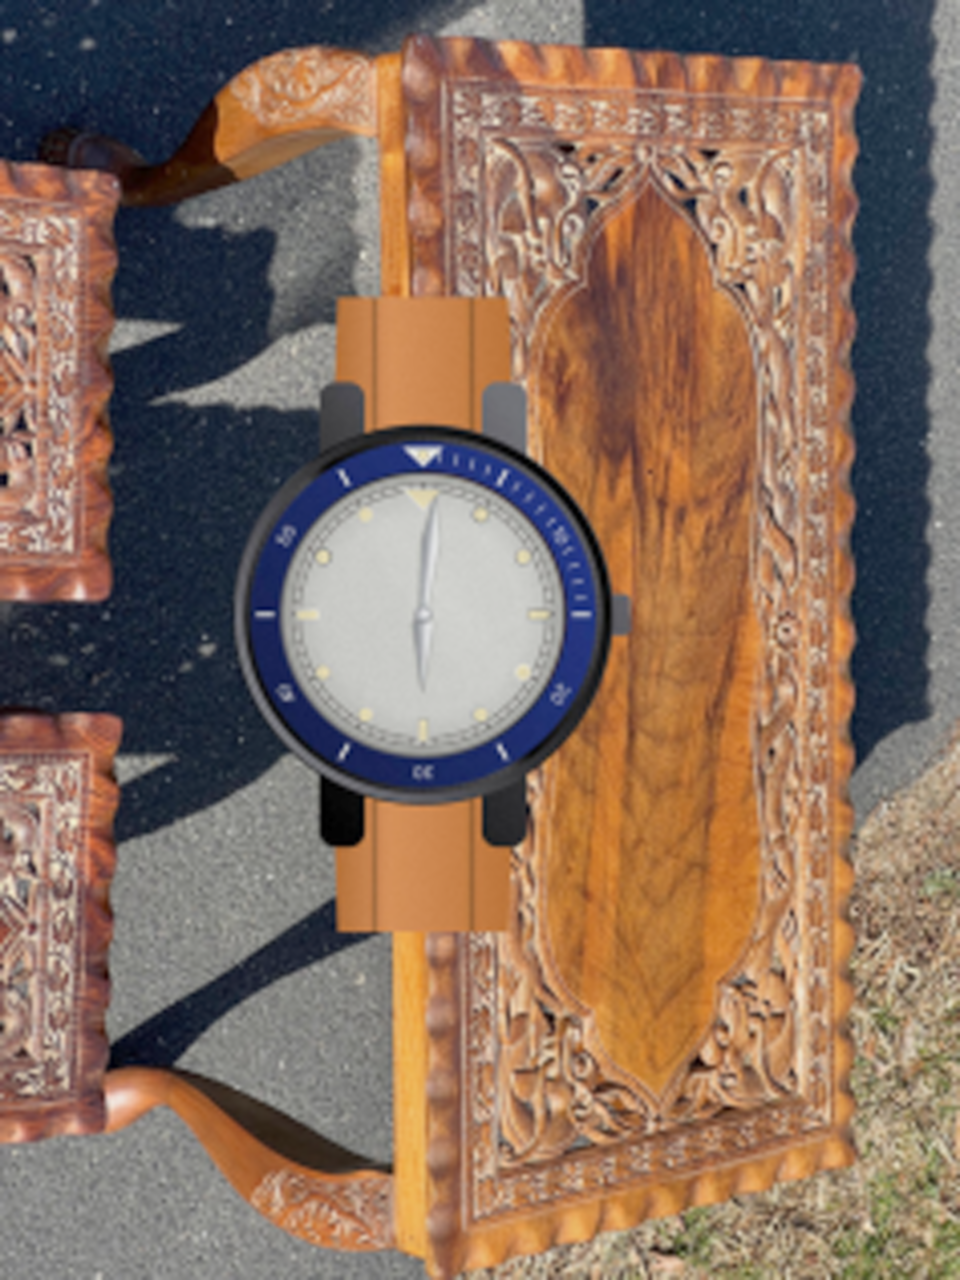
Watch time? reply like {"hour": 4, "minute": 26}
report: {"hour": 6, "minute": 1}
